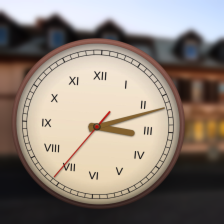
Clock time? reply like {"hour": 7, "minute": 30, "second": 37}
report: {"hour": 3, "minute": 11, "second": 36}
